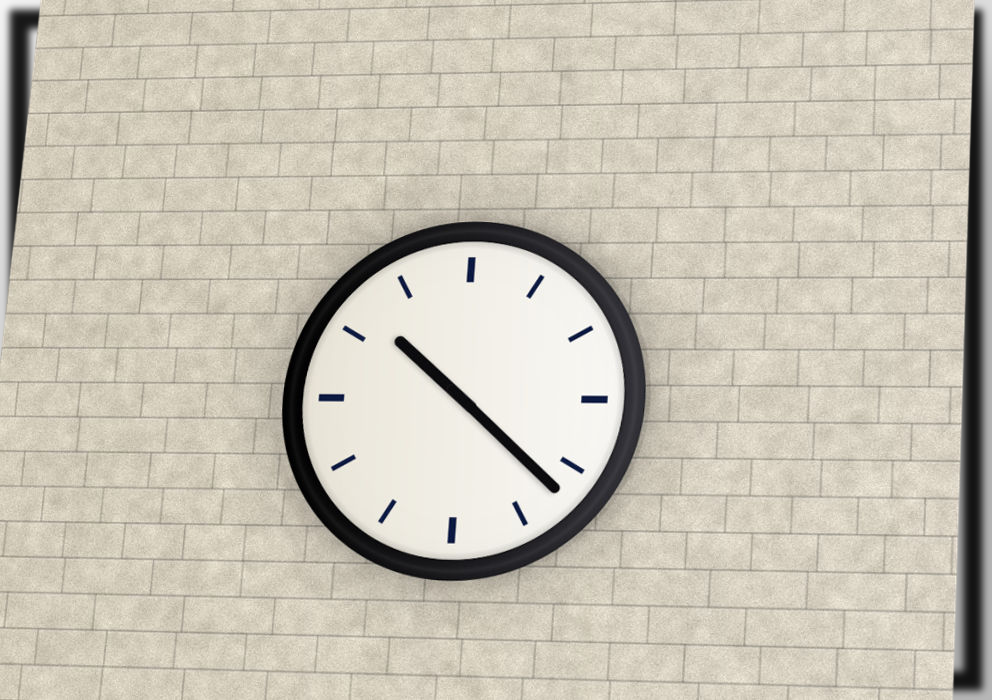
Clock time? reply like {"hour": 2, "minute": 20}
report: {"hour": 10, "minute": 22}
